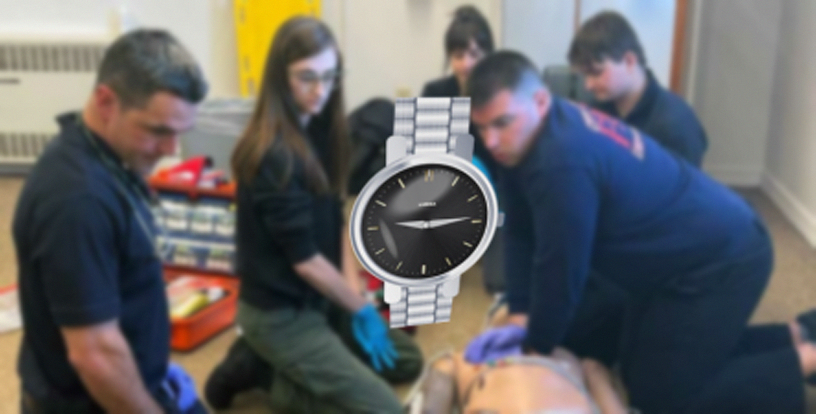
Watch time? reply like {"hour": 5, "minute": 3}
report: {"hour": 9, "minute": 14}
